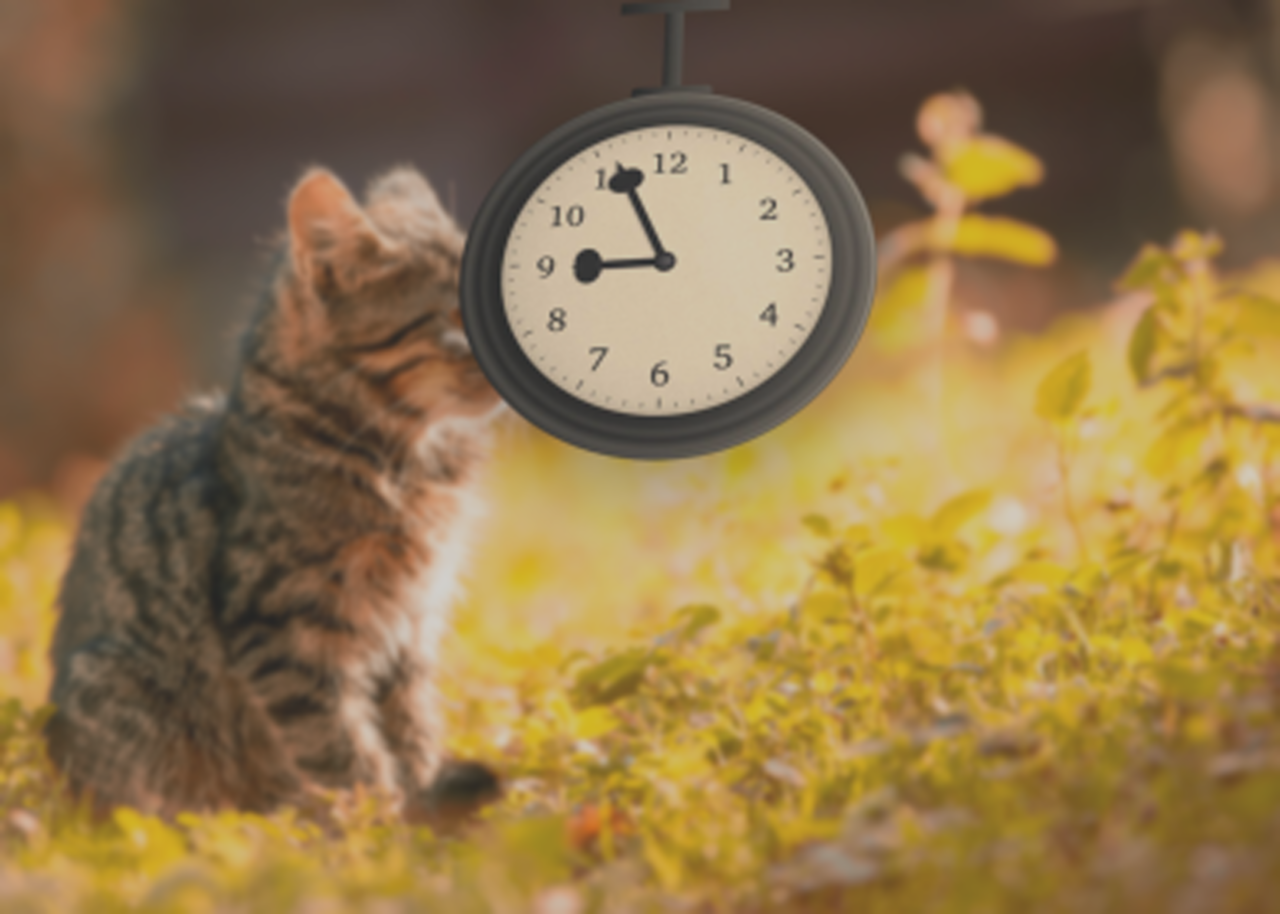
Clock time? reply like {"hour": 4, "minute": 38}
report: {"hour": 8, "minute": 56}
